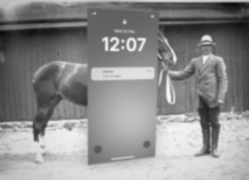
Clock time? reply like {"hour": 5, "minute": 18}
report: {"hour": 12, "minute": 7}
